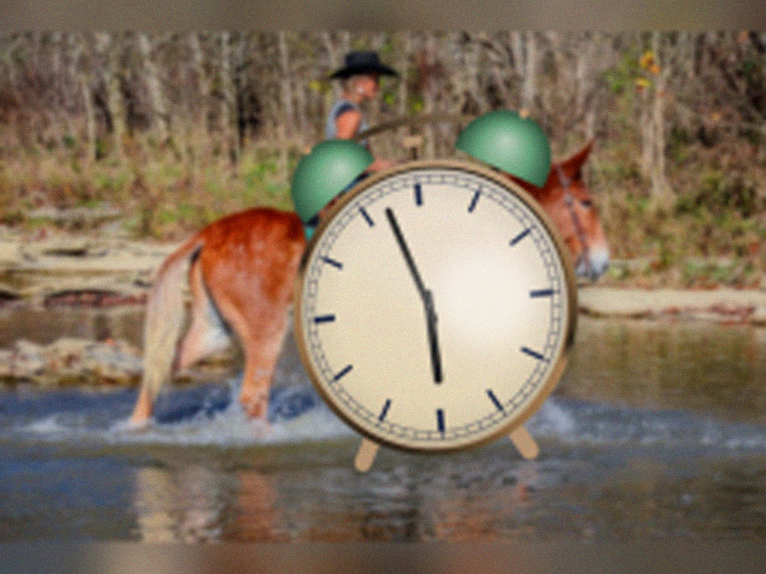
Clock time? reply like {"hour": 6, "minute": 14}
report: {"hour": 5, "minute": 57}
